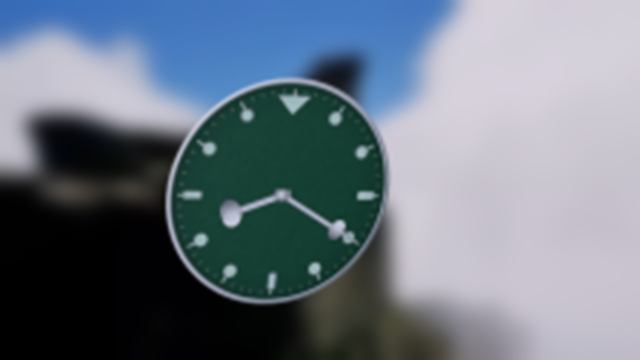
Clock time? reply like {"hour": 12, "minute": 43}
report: {"hour": 8, "minute": 20}
